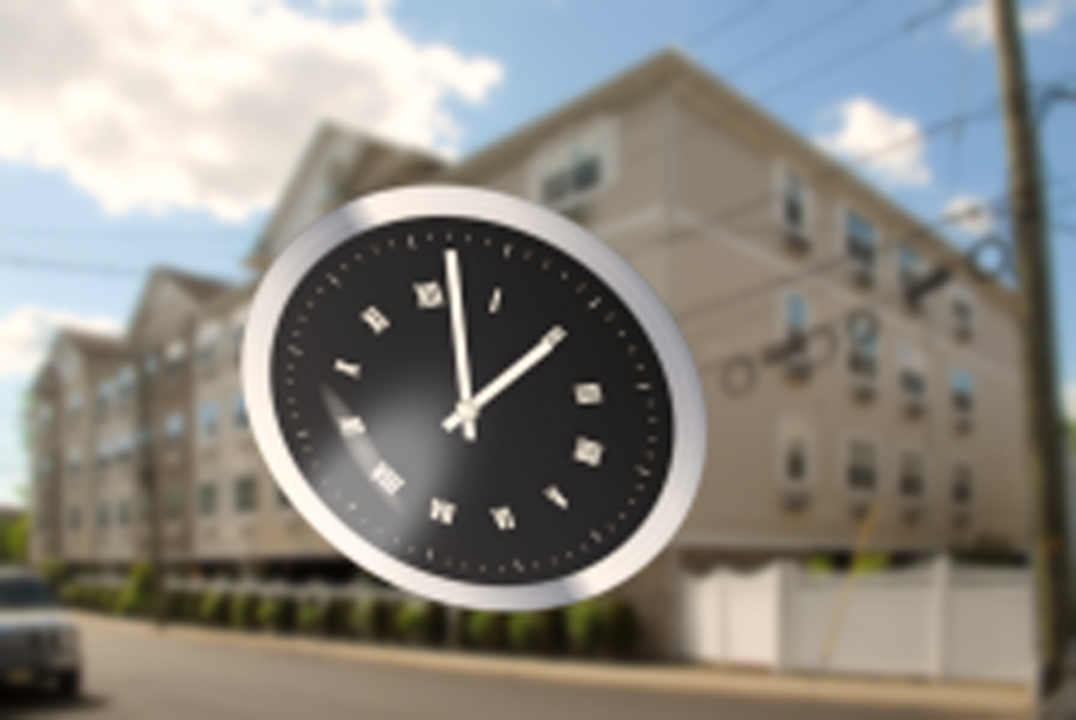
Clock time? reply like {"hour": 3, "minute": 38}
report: {"hour": 2, "minute": 2}
